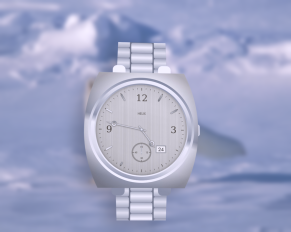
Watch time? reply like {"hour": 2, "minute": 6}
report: {"hour": 4, "minute": 47}
